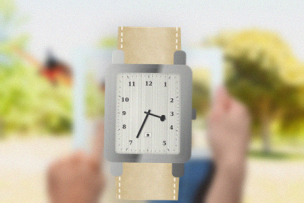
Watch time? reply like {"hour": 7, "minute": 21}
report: {"hour": 3, "minute": 34}
